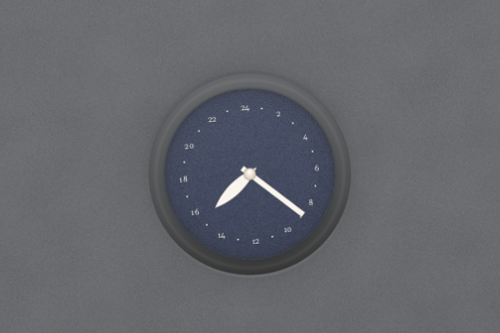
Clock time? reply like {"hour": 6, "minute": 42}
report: {"hour": 15, "minute": 22}
